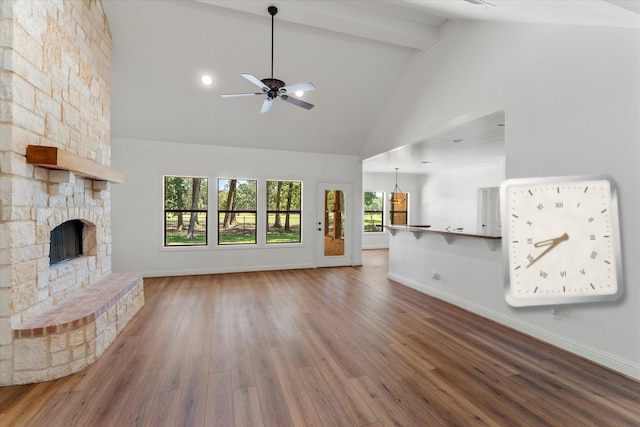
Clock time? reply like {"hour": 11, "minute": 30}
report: {"hour": 8, "minute": 39}
